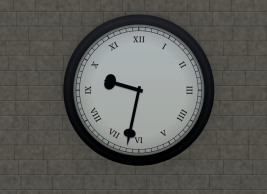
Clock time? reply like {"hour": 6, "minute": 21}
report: {"hour": 9, "minute": 32}
